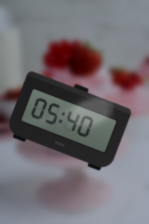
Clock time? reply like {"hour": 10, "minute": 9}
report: {"hour": 5, "minute": 40}
